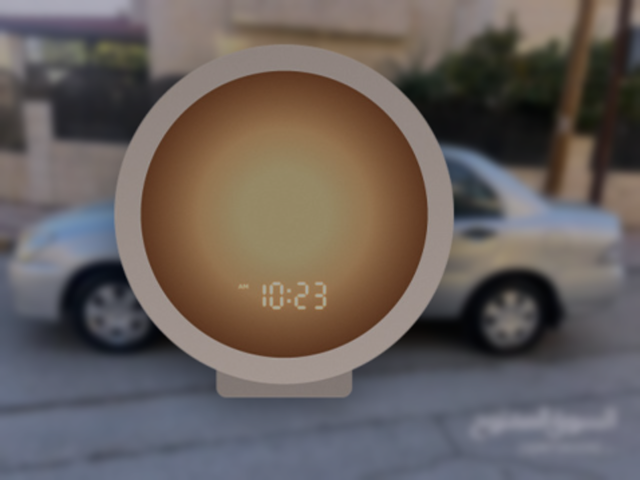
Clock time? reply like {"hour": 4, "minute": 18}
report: {"hour": 10, "minute": 23}
